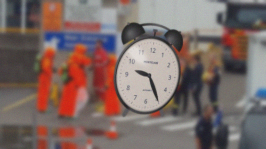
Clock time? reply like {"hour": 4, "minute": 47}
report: {"hour": 9, "minute": 25}
